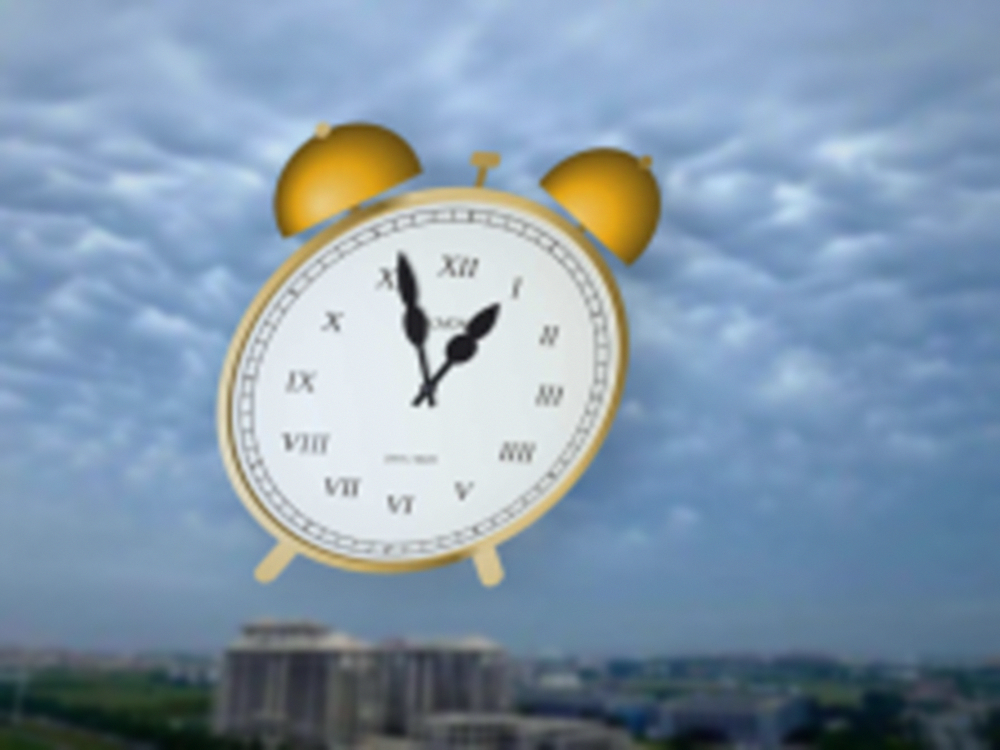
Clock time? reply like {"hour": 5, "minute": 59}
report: {"hour": 12, "minute": 56}
